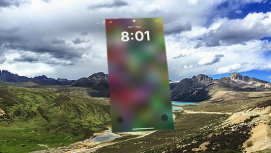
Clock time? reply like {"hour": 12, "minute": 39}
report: {"hour": 8, "minute": 1}
